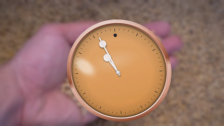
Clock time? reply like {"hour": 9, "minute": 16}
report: {"hour": 10, "minute": 56}
